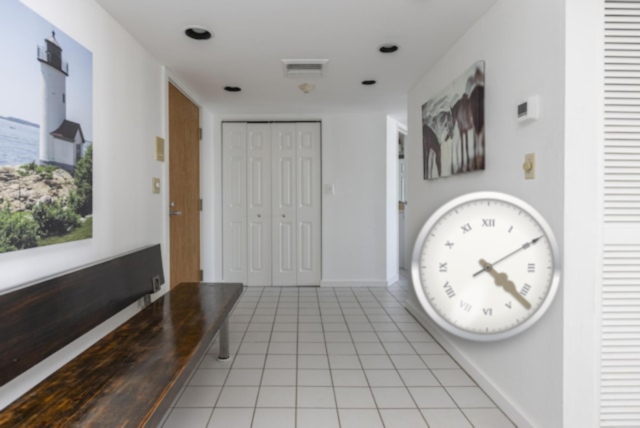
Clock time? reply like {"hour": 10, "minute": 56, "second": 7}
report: {"hour": 4, "minute": 22, "second": 10}
